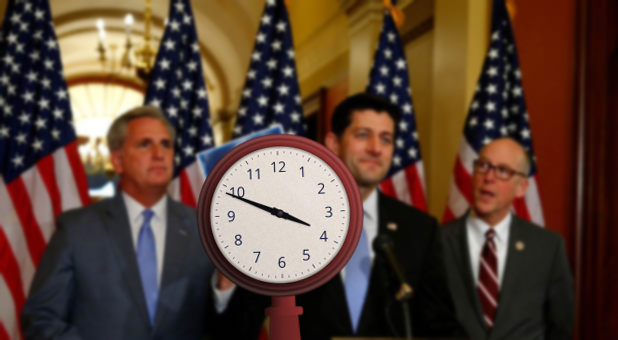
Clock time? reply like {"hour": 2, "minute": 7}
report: {"hour": 3, "minute": 49}
